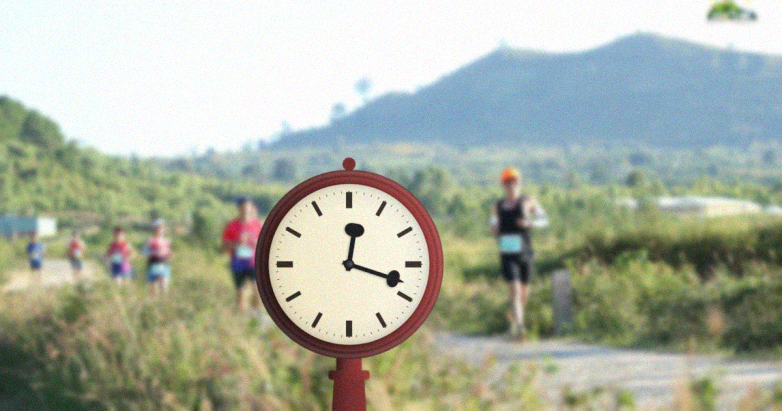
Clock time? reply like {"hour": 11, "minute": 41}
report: {"hour": 12, "minute": 18}
